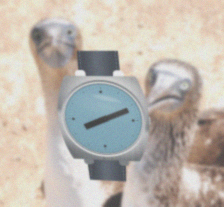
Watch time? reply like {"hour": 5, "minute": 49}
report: {"hour": 8, "minute": 11}
